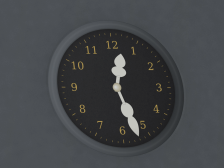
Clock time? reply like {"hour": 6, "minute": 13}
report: {"hour": 12, "minute": 27}
